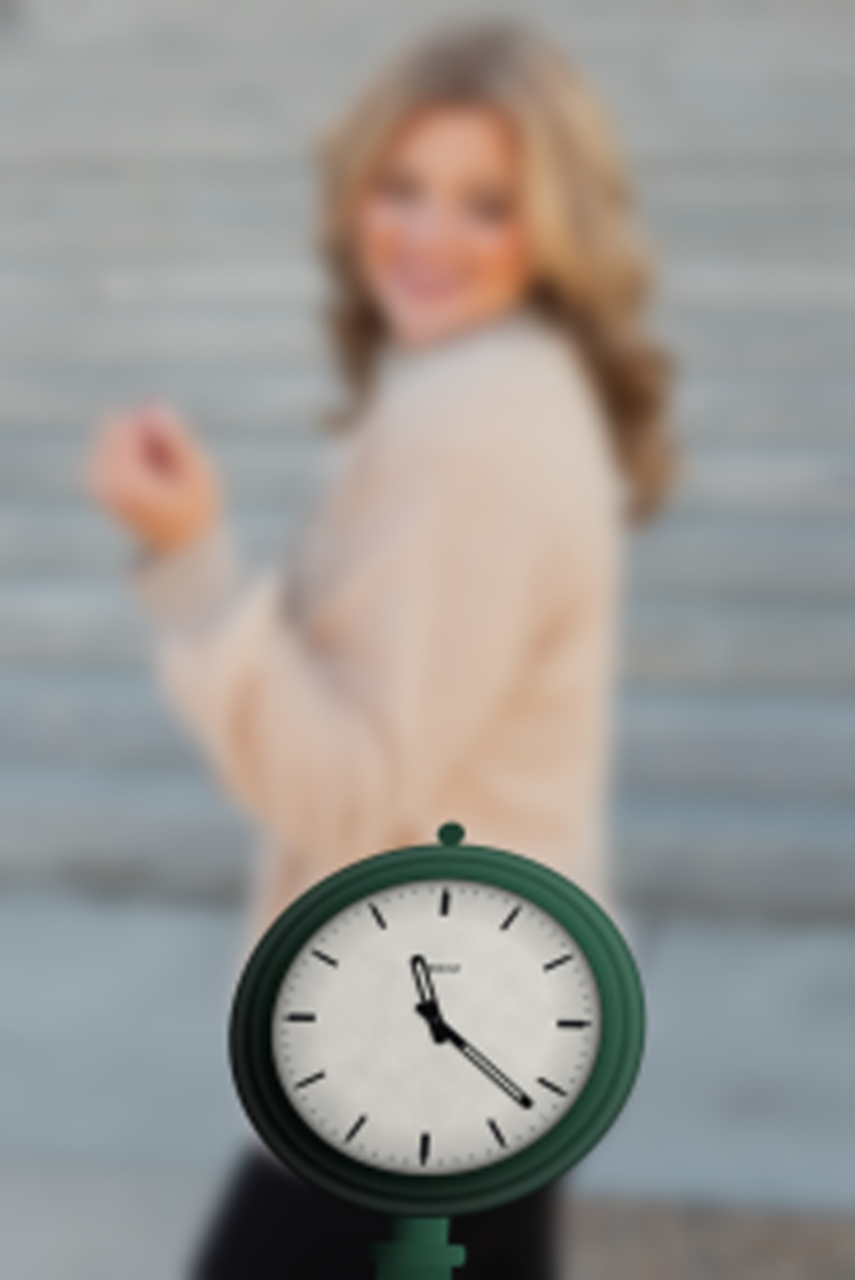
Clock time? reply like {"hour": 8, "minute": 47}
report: {"hour": 11, "minute": 22}
